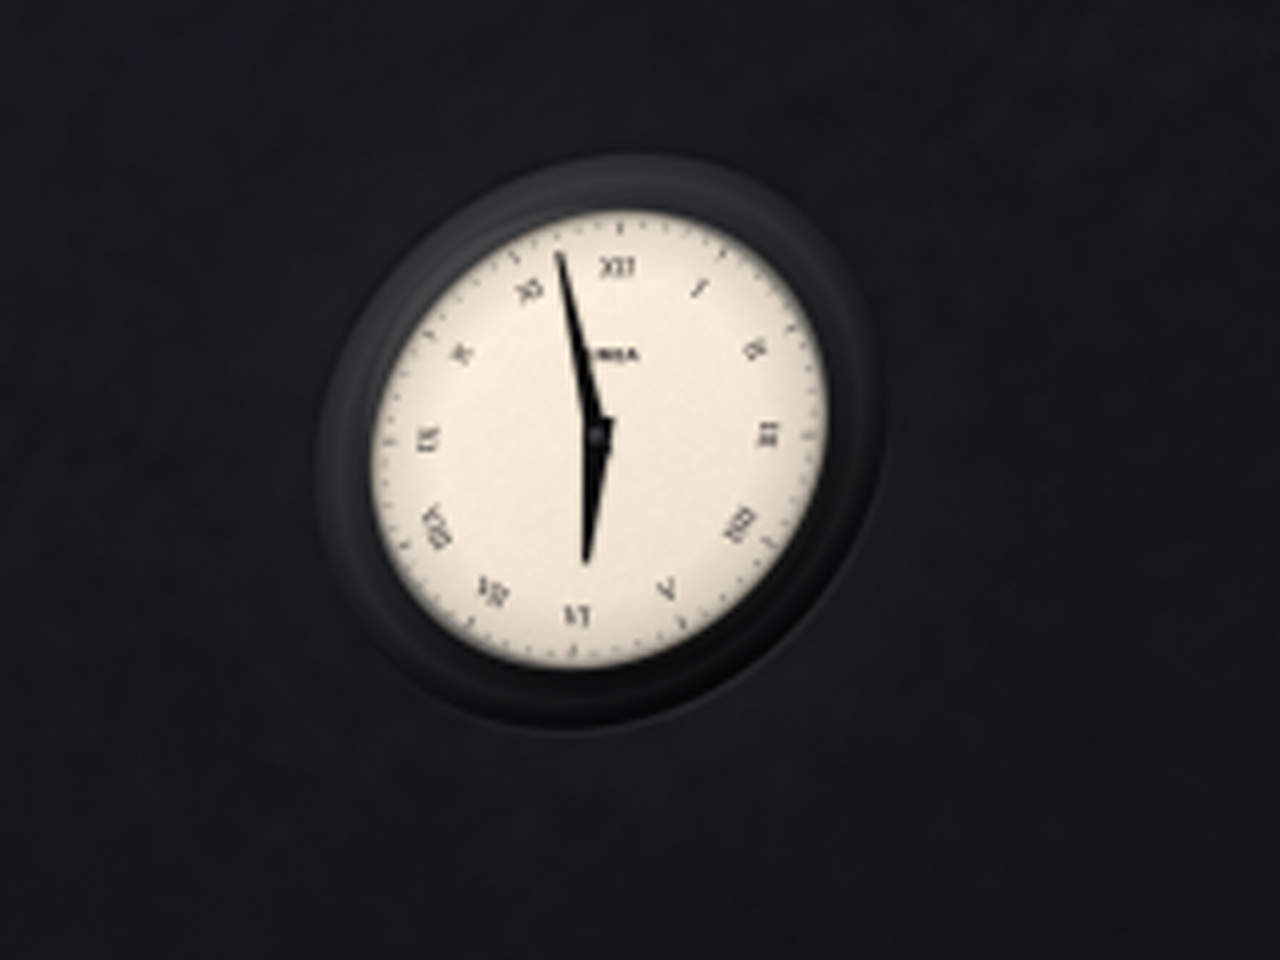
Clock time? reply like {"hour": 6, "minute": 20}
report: {"hour": 5, "minute": 57}
